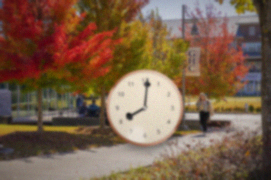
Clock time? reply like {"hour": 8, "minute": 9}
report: {"hour": 8, "minute": 1}
